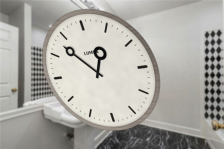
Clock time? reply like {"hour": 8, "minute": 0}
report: {"hour": 12, "minute": 53}
